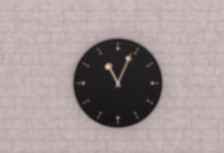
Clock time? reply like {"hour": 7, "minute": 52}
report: {"hour": 11, "minute": 4}
